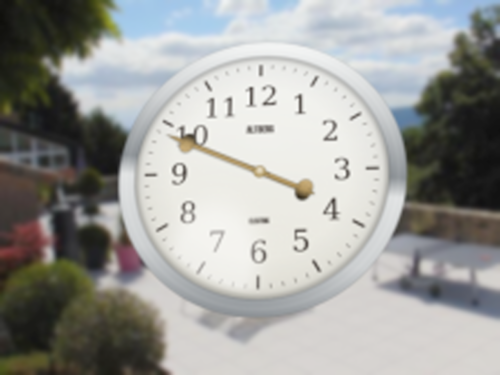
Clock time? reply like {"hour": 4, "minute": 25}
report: {"hour": 3, "minute": 49}
